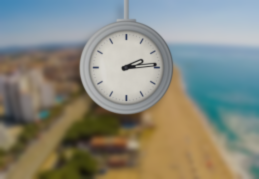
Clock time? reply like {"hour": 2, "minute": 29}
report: {"hour": 2, "minute": 14}
